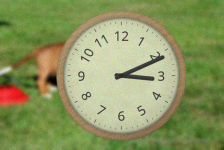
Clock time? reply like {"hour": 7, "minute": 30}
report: {"hour": 3, "minute": 11}
